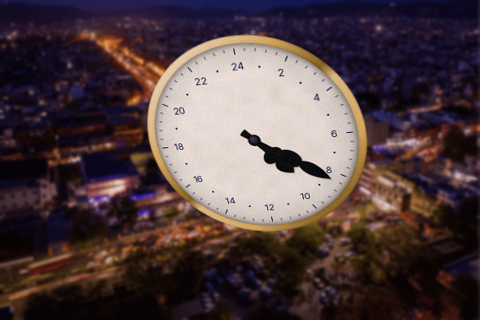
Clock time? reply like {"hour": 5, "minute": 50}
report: {"hour": 9, "minute": 21}
